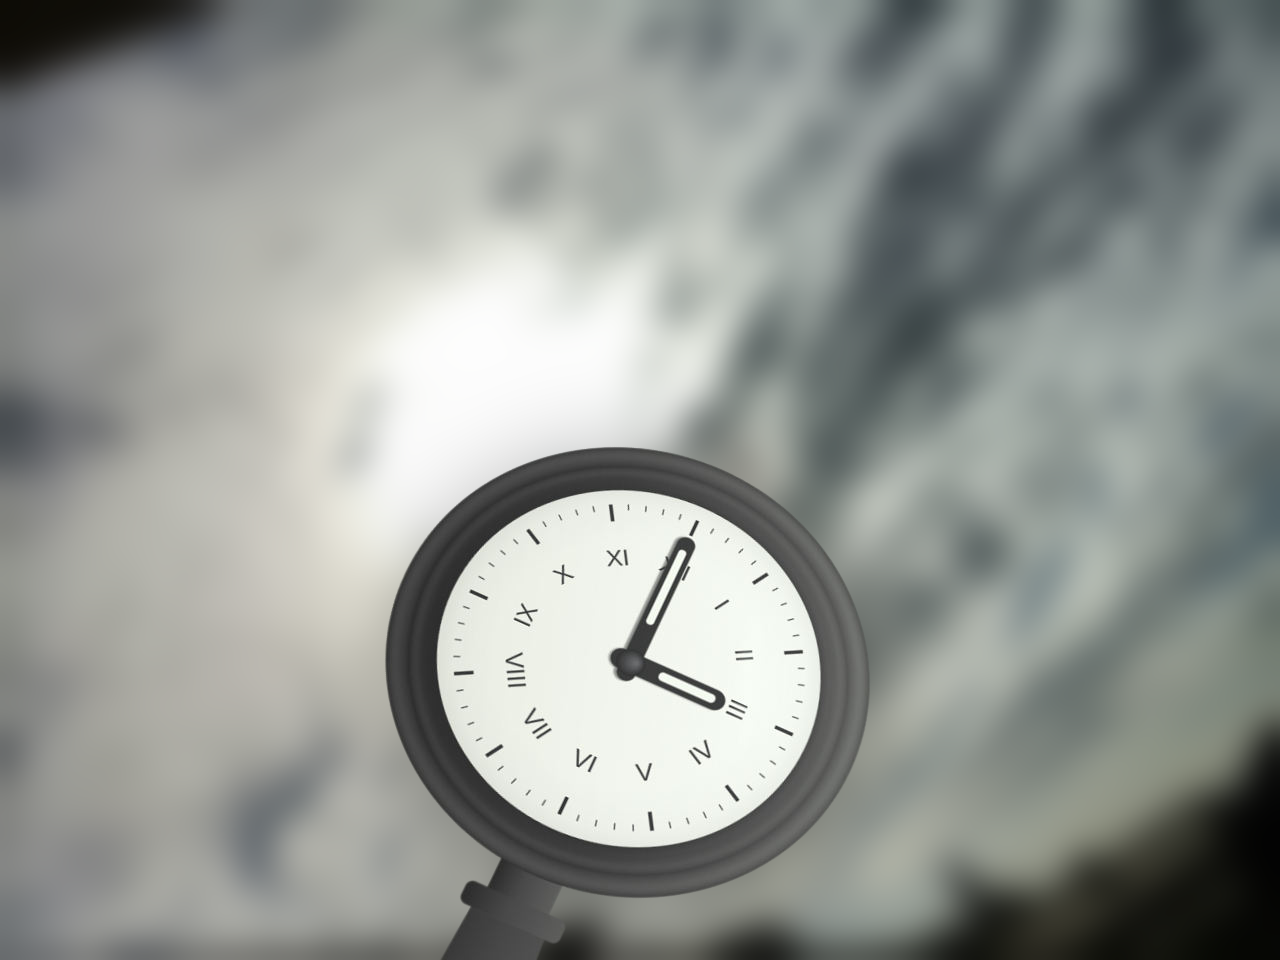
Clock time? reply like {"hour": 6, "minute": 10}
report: {"hour": 3, "minute": 0}
